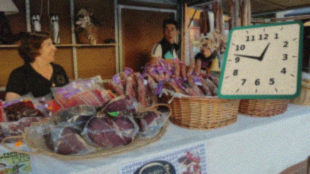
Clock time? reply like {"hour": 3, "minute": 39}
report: {"hour": 12, "minute": 47}
